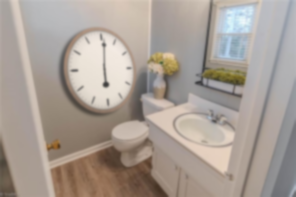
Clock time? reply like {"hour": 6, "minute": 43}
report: {"hour": 6, "minute": 1}
